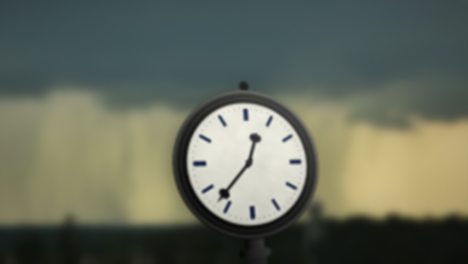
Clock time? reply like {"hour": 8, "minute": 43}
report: {"hour": 12, "minute": 37}
